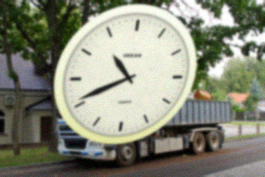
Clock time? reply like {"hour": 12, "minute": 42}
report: {"hour": 10, "minute": 41}
